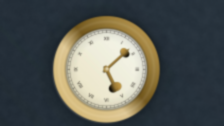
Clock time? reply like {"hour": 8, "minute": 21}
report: {"hour": 5, "minute": 8}
